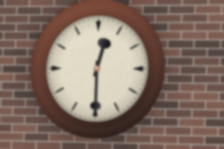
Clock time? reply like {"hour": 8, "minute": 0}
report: {"hour": 12, "minute": 30}
